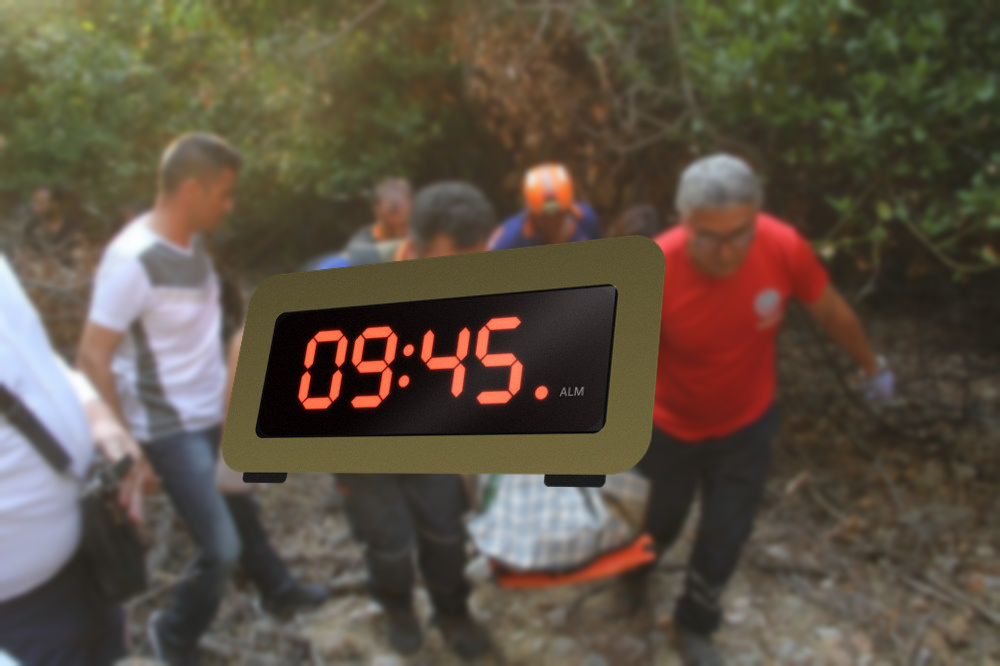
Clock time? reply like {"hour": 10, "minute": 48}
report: {"hour": 9, "minute": 45}
